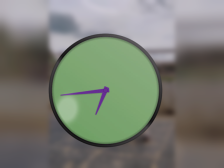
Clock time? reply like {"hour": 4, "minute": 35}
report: {"hour": 6, "minute": 44}
